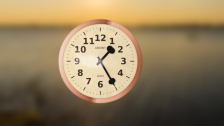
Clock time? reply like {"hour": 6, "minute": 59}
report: {"hour": 1, "minute": 25}
